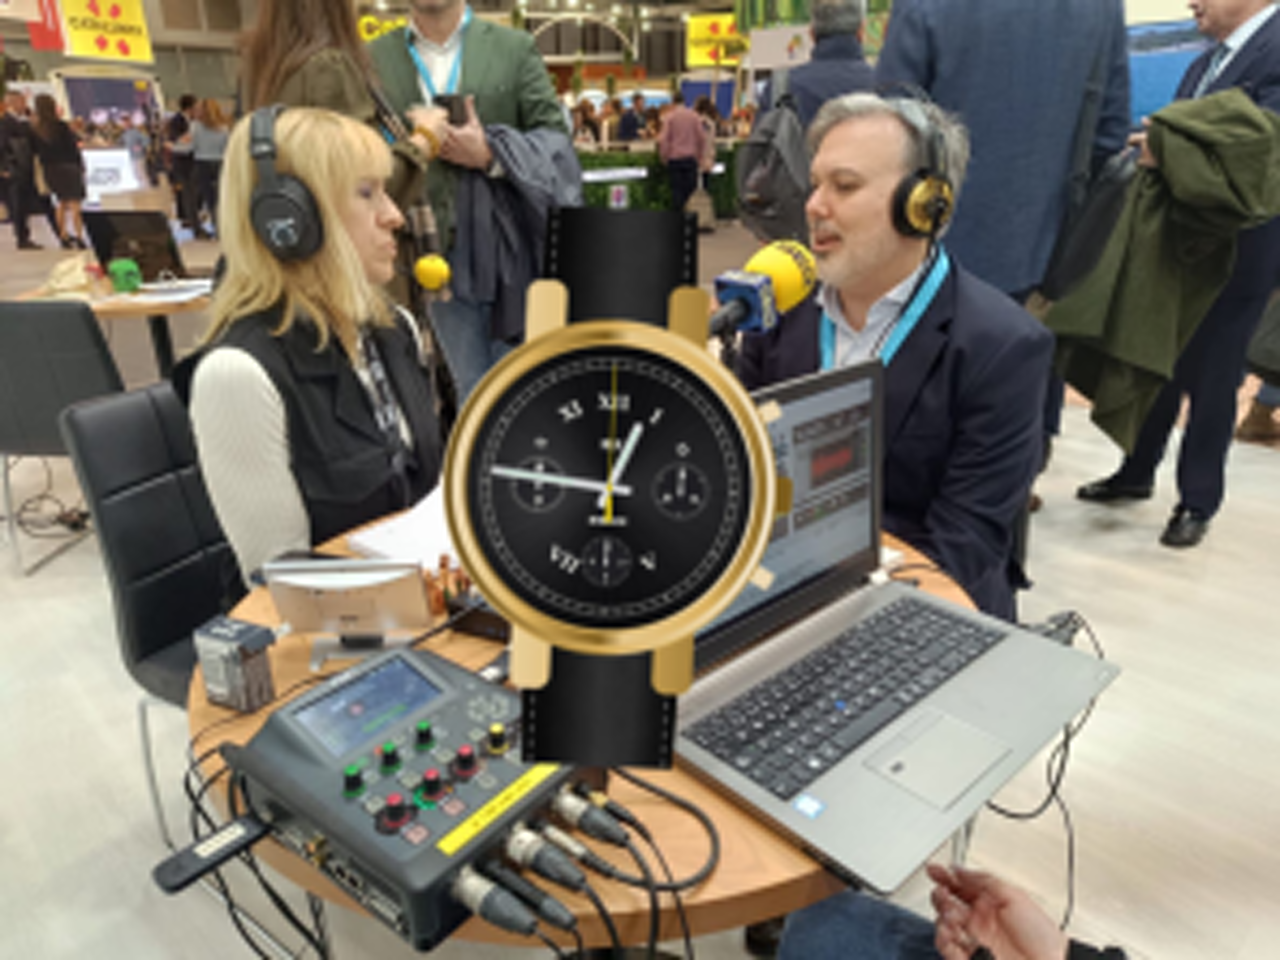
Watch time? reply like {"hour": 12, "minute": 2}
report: {"hour": 12, "minute": 46}
